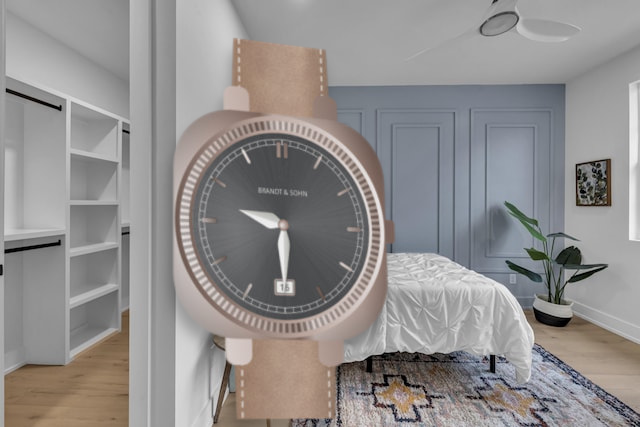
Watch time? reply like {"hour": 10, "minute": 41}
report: {"hour": 9, "minute": 30}
